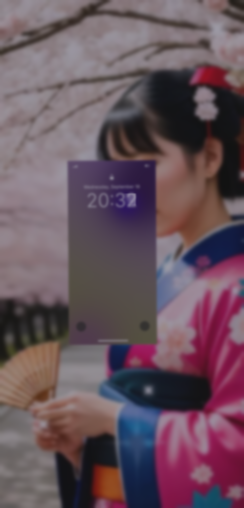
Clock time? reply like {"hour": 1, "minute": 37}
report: {"hour": 20, "minute": 32}
